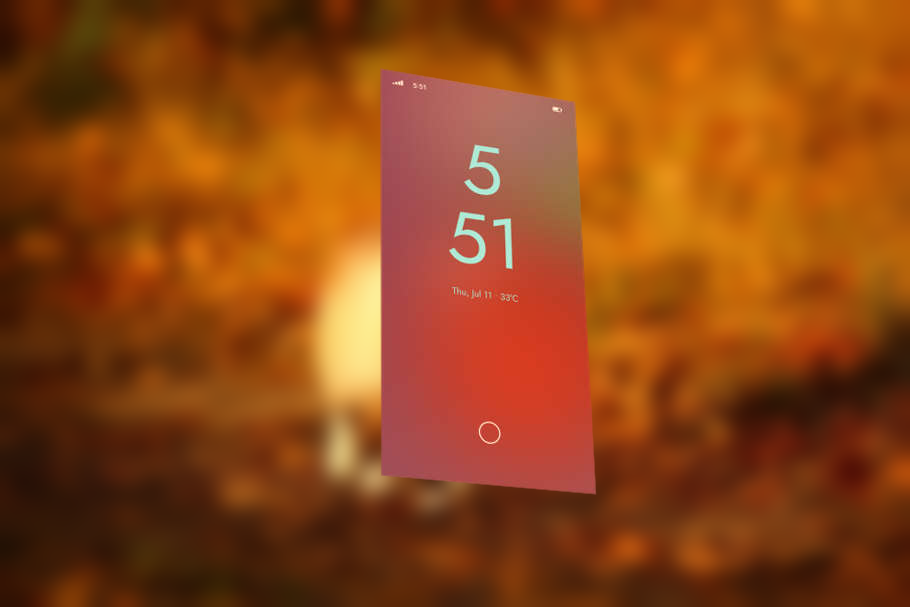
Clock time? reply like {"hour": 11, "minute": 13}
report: {"hour": 5, "minute": 51}
